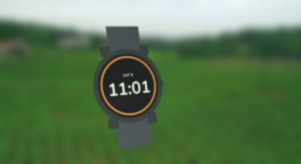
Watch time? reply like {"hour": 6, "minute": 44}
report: {"hour": 11, "minute": 1}
